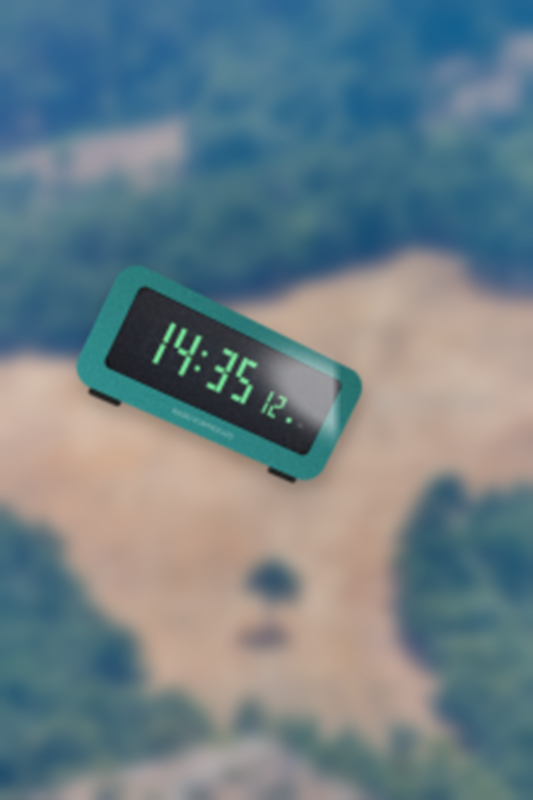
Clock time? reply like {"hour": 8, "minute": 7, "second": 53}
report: {"hour": 14, "minute": 35, "second": 12}
